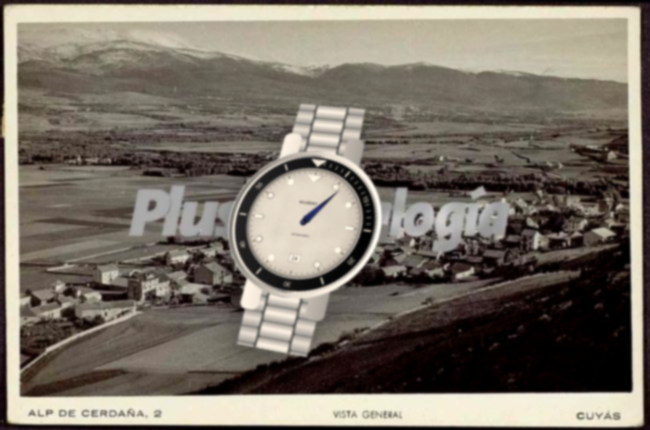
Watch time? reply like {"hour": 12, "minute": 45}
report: {"hour": 1, "minute": 6}
